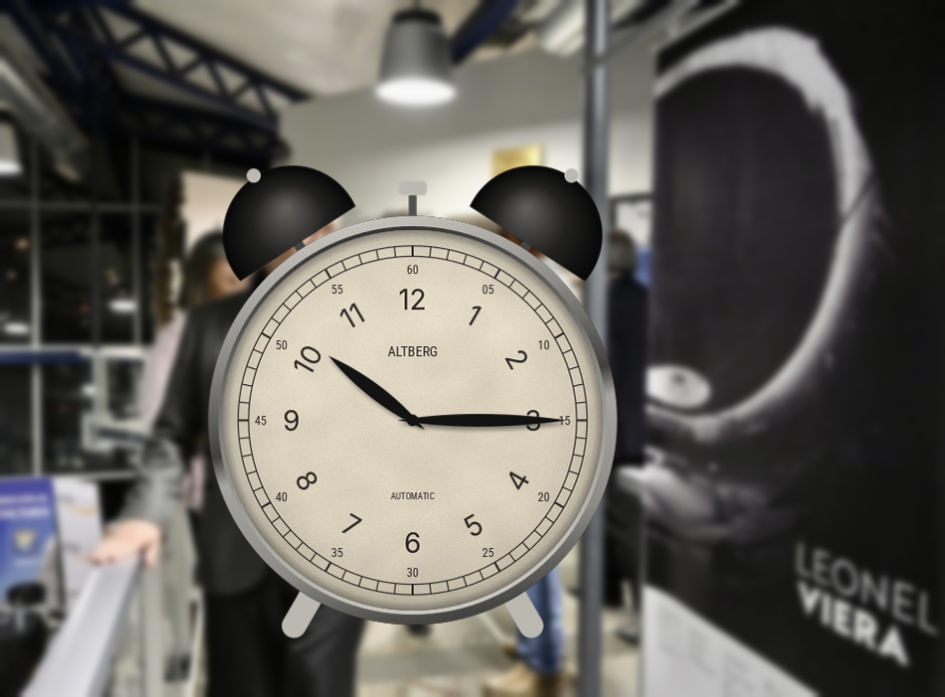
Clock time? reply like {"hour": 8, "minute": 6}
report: {"hour": 10, "minute": 15}
